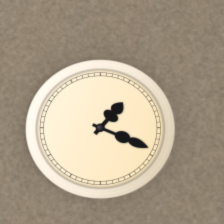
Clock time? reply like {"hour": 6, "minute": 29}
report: {"hour": 1, "minute": 19}
